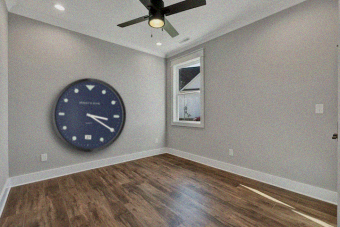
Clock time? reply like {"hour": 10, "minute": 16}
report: {"hour": 3, "minute": 20}
